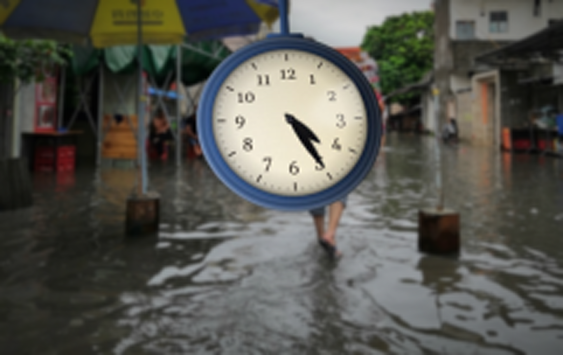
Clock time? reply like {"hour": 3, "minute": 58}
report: {"hour": 4, "minute": 25}
